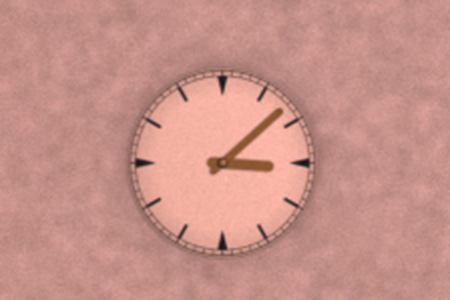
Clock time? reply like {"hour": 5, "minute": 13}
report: {"hour": 3, "minute": 8}
